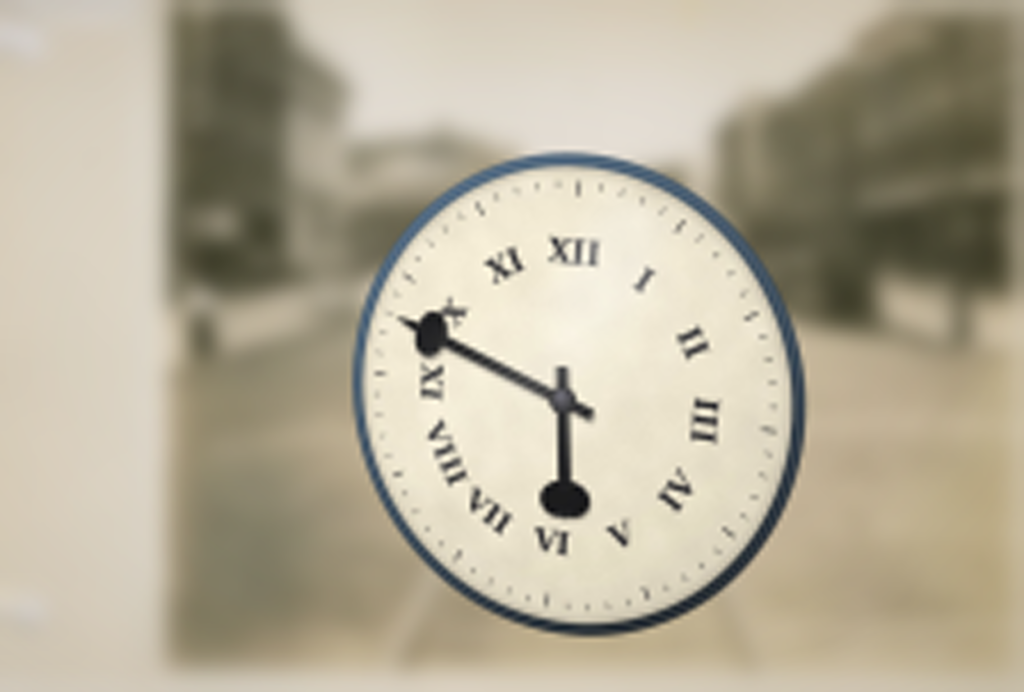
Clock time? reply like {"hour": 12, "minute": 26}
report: {"hour": 5, "minute": 48}
